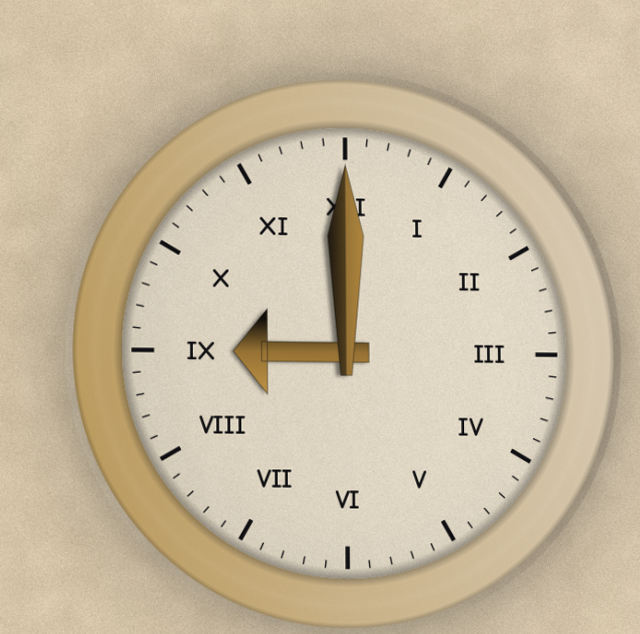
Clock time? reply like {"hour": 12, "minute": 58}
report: {"hour": 9, "minute": 0}
